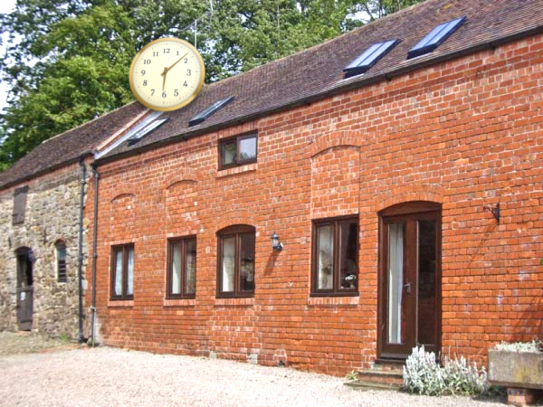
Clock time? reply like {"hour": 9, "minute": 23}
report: {"hour": 6, "minute": 8}
